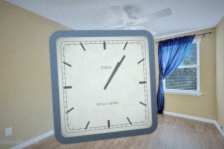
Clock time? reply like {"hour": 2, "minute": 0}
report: {"hour": 1, "minute": 6}
